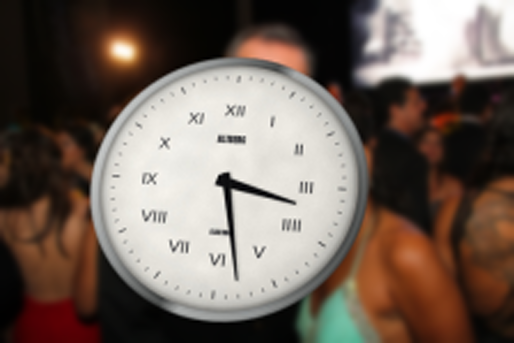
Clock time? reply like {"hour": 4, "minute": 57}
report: {"hour": 3, "minute": 28}
